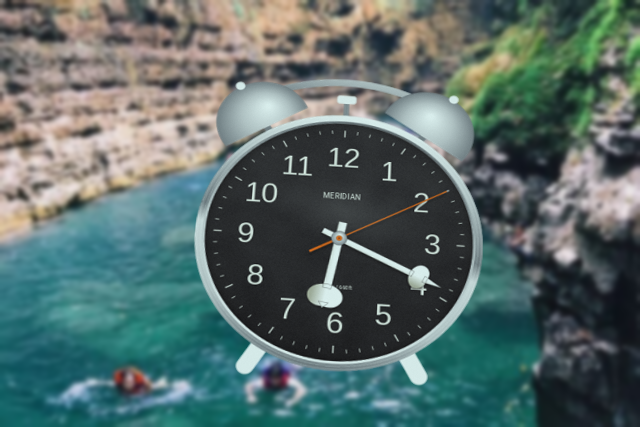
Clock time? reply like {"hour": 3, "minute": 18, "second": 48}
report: {"hour": 6, "minute": 19, "second": 10}
